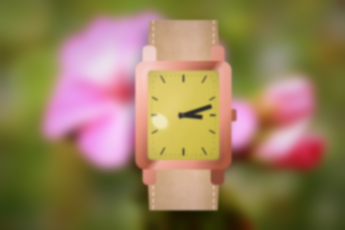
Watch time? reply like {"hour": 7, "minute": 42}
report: {"hour": 3, "minute": 12}
